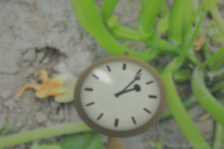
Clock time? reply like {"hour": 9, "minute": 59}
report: {"hour": 2, "minute": 6}
